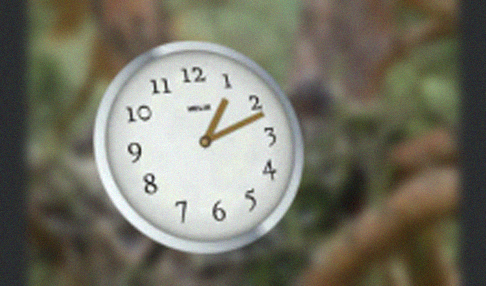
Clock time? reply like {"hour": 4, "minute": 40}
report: {"hour": 1, "minute": 12}
